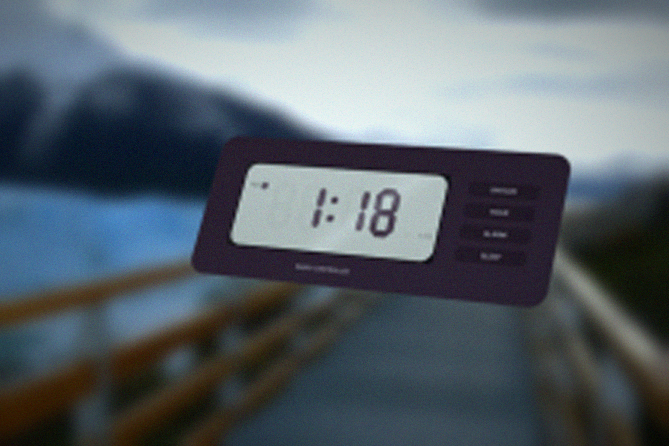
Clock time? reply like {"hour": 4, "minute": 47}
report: {"hour": 1, "minute": 18}
